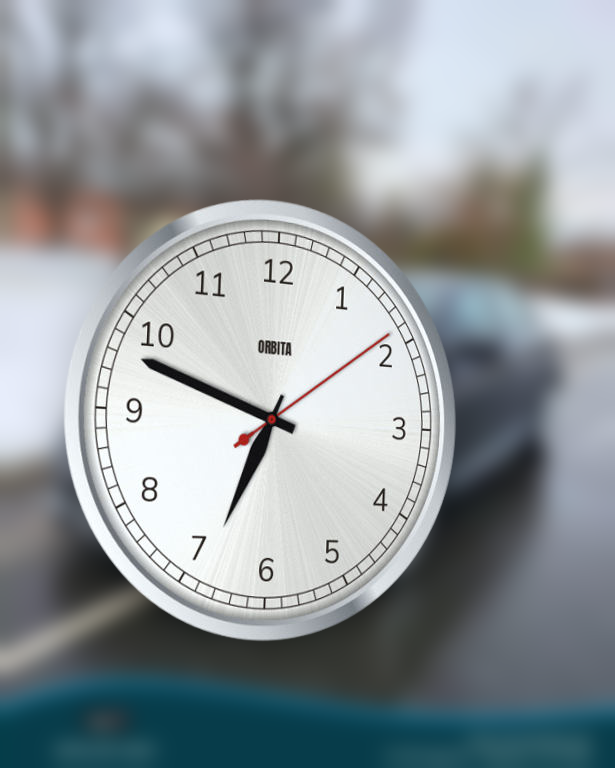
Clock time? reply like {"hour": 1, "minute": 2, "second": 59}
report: {"hour": 6, "minute": 48, "second": 9}
